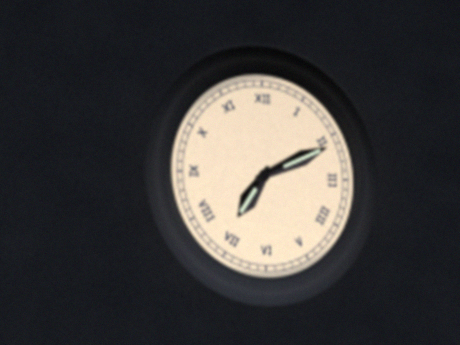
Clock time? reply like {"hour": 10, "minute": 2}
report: {"hour": 7, "minute": 11}
